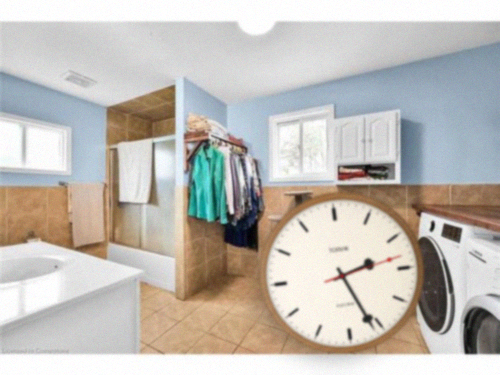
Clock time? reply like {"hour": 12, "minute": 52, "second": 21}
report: {"hour": 2, "minute": 26, "second": 13}
